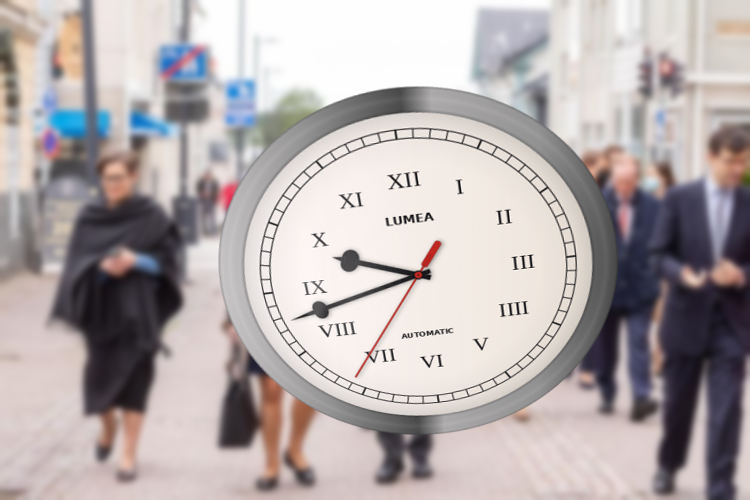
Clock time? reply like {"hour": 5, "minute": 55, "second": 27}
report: {"hour": 9, "minute": 42, "second": 36}
